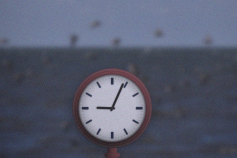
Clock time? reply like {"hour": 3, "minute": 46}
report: {"hour": 9, "minute": 4}
